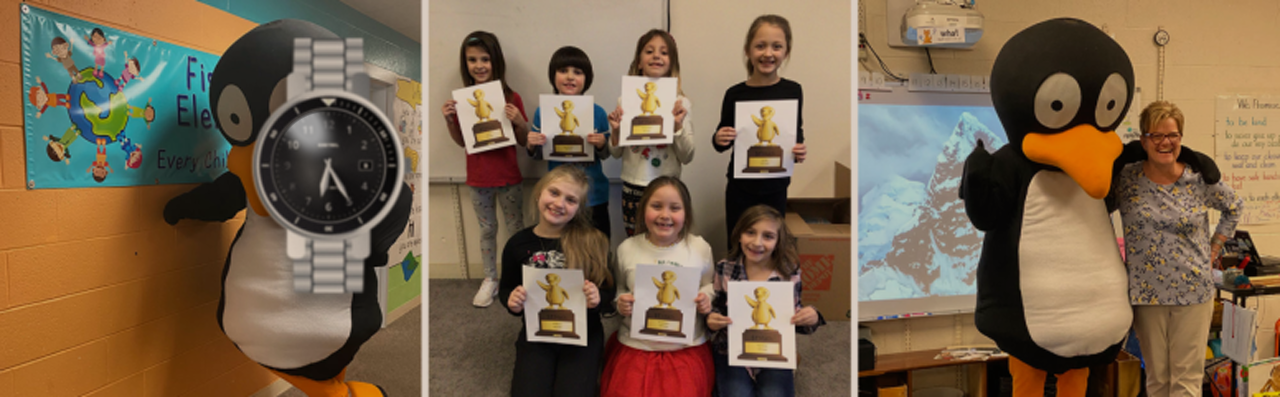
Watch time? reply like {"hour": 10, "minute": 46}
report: {"hour": 6, "minute": 25}
